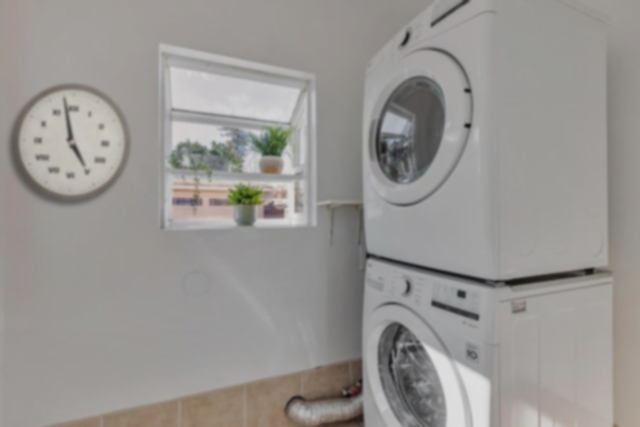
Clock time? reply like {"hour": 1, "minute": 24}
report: {"hour": 4, "minute": 58}
